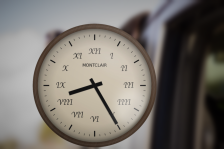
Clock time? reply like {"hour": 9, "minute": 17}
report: {"hour": 8, "minute": 25}
